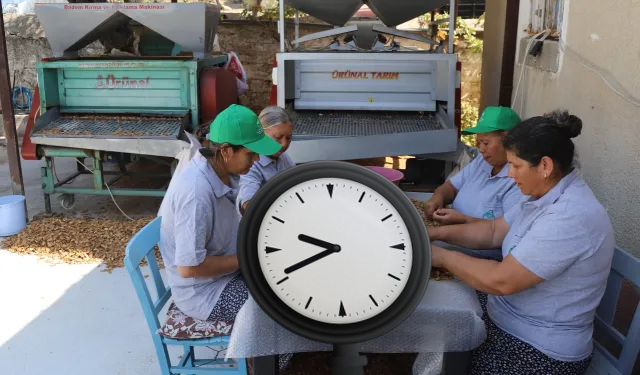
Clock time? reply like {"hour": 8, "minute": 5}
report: {"hour": 9, "minute": 41}
